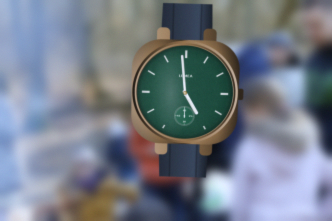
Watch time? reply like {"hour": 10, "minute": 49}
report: {"hour": 4, "minute": 59}
